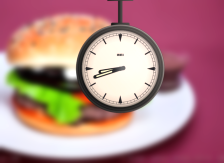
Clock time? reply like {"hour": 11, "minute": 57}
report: {"hour": 8, "minute": 42}
